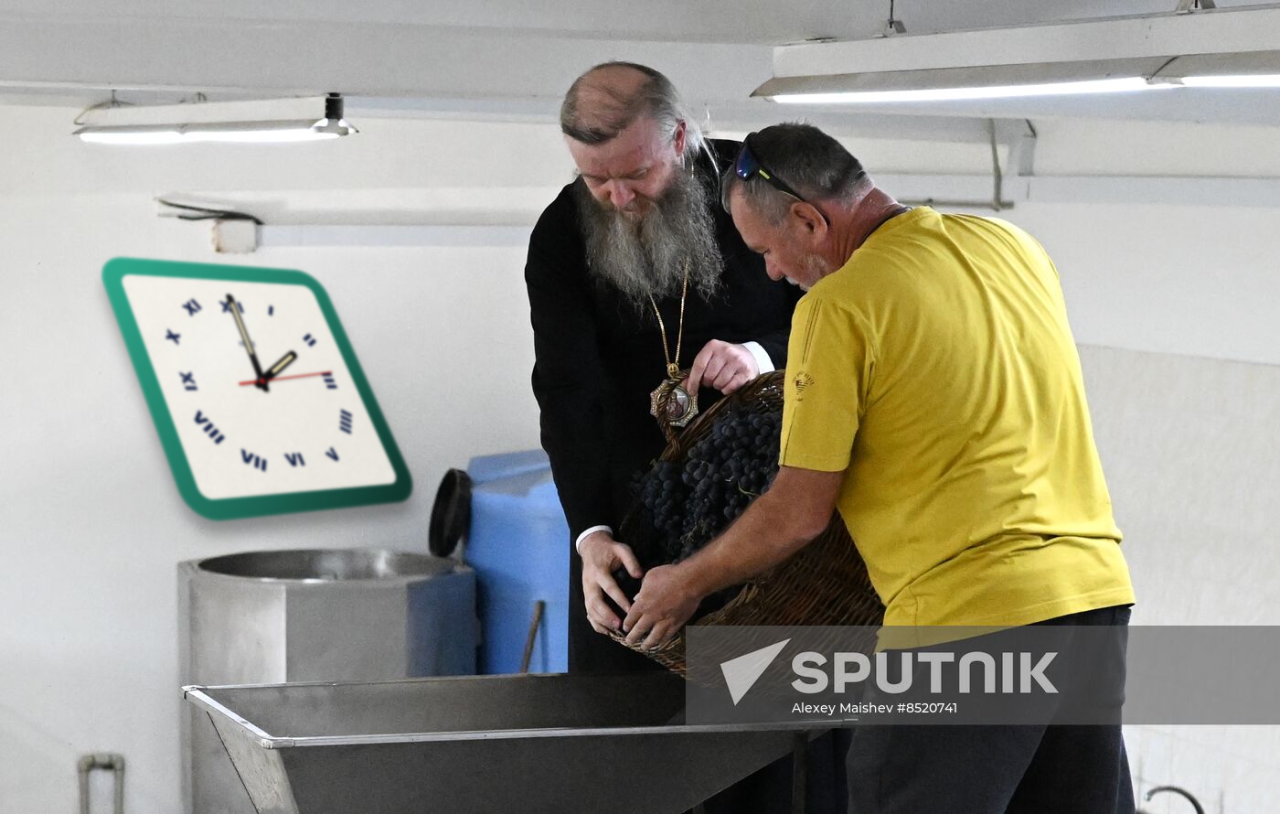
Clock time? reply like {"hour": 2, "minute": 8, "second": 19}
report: {"hour": 2, "minute": 0, "second": 14}
